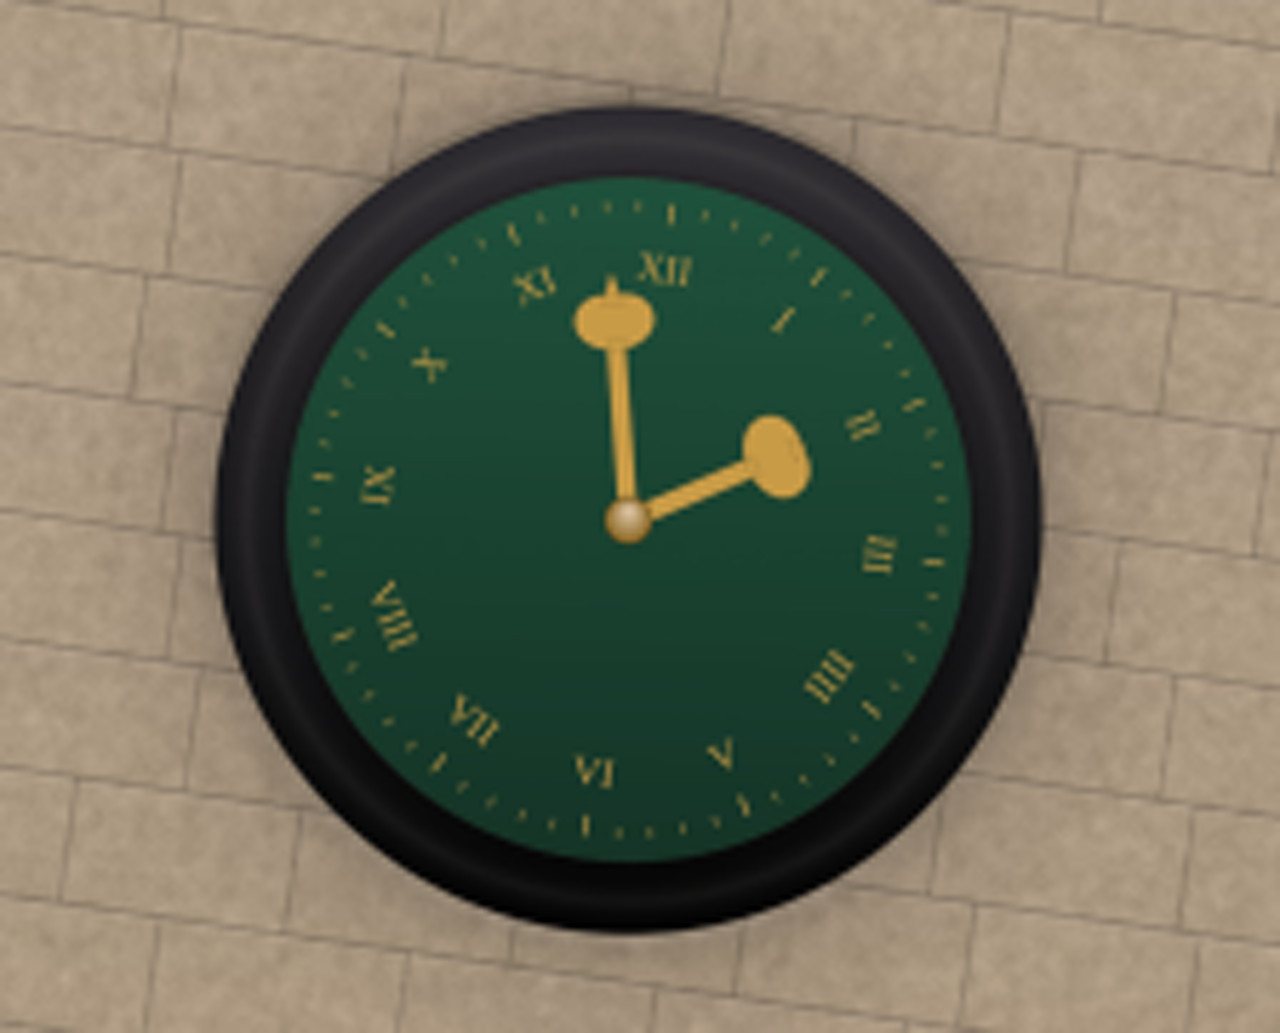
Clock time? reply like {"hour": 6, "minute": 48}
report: {"hour": 1, "minute": 58}
